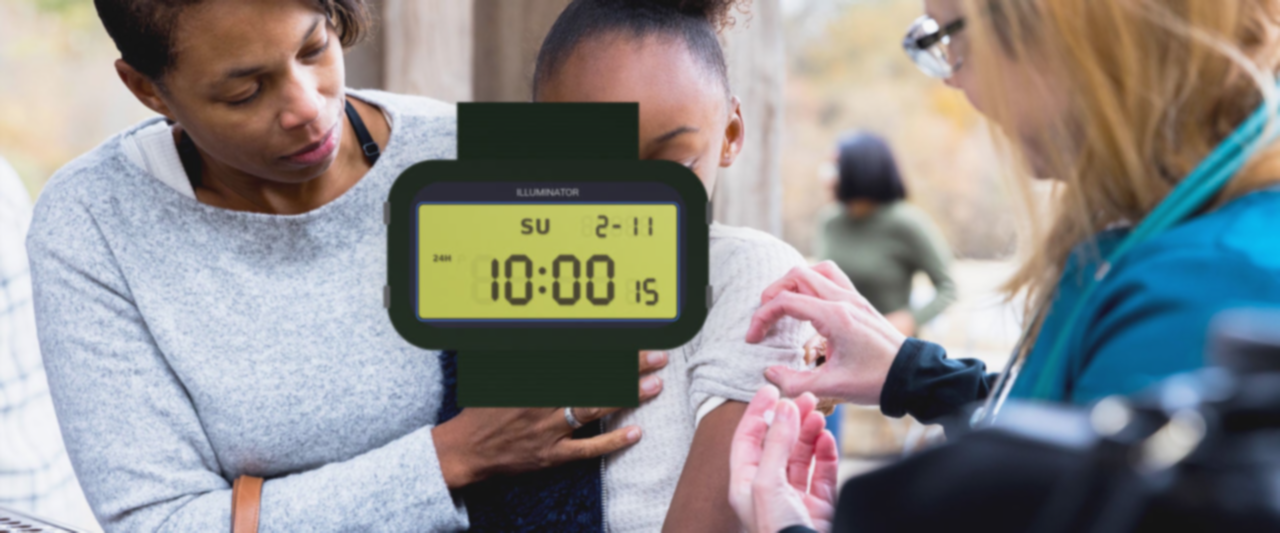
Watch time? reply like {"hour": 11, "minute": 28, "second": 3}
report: {"hour": 10, "minute": 0, "second": 15}
